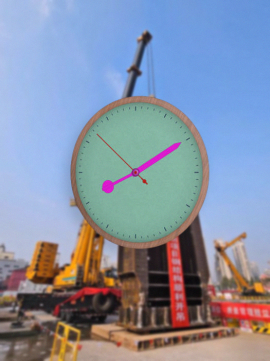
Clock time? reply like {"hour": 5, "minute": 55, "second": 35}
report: {"hour": 8, "minute": 9, "second": 52}
